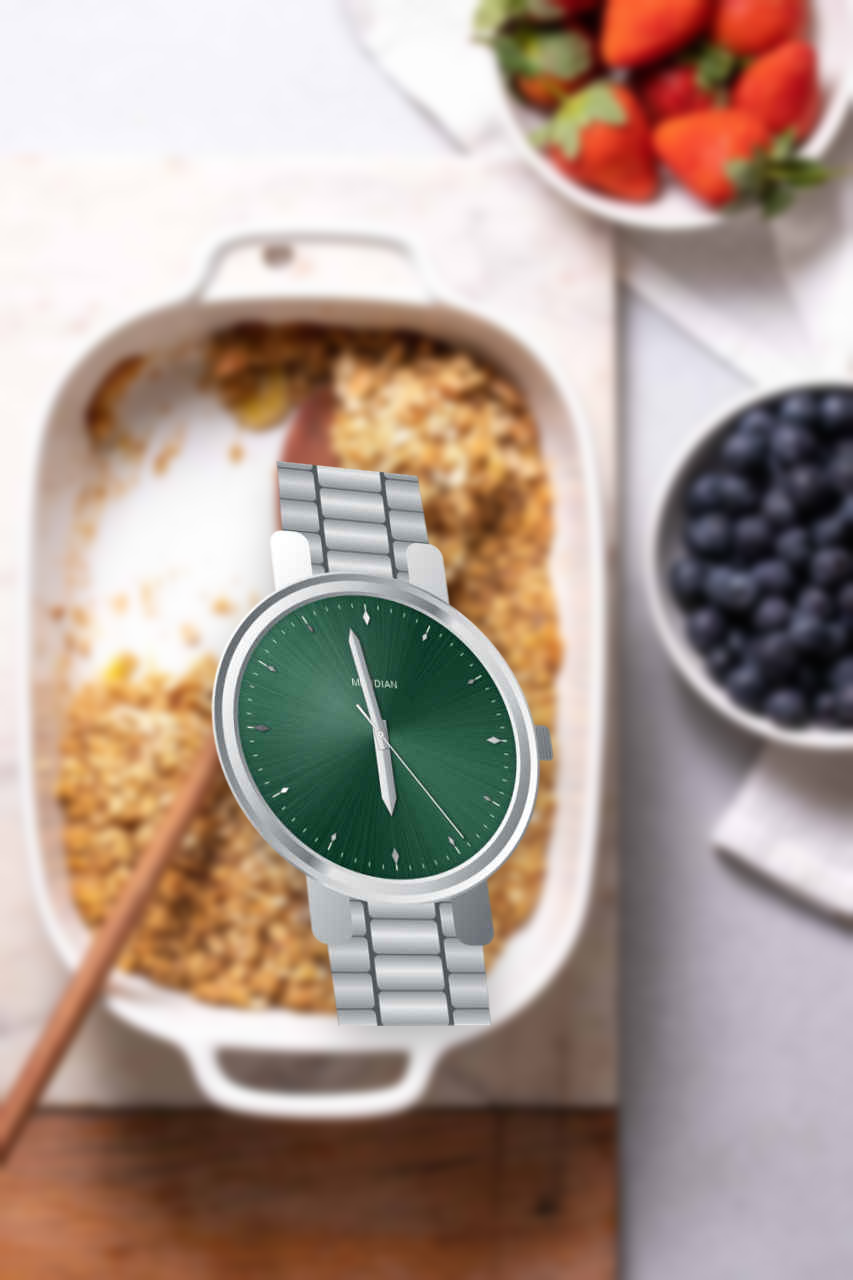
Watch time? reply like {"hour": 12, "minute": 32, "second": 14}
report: {"hour": 5, "minute": 58, "second": 24}
